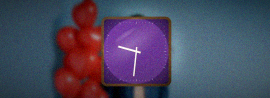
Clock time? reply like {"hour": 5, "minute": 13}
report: {"hour": 9, "minute": 31}
